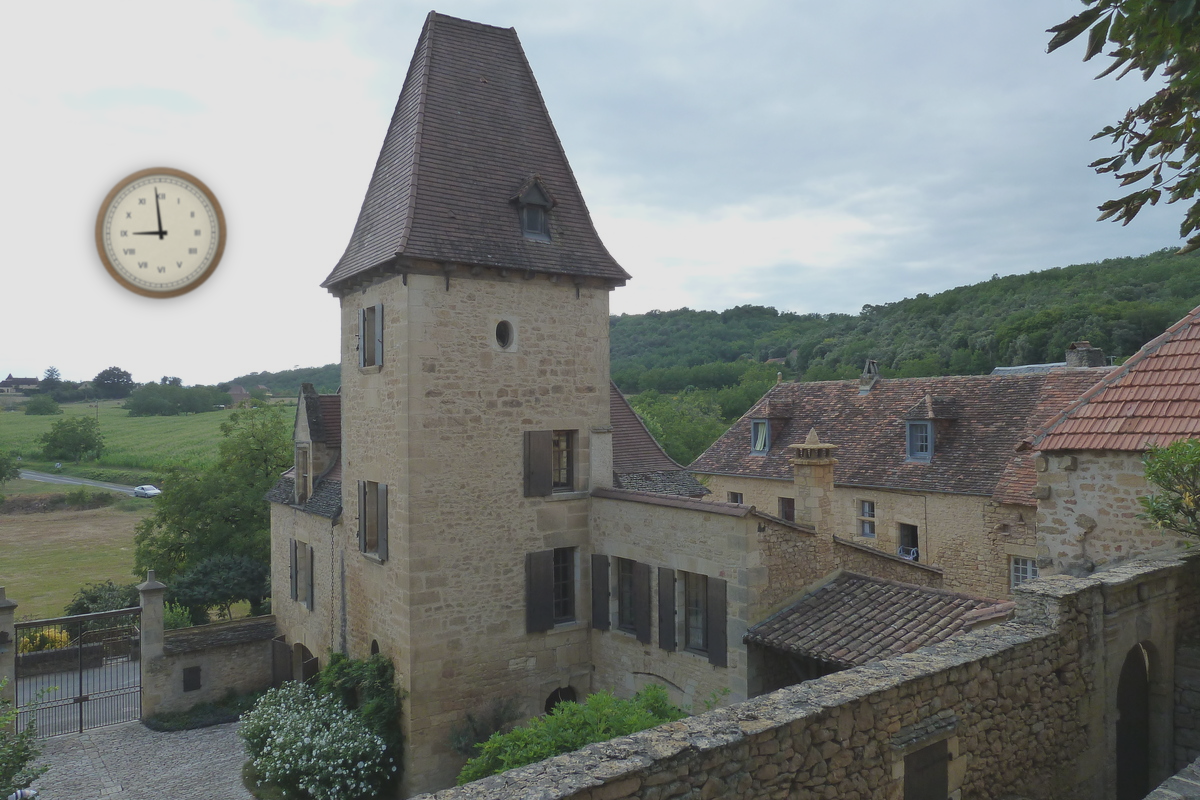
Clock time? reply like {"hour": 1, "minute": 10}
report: {"hour": 8, "minute": 59}
